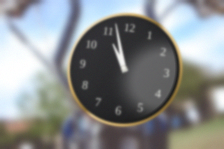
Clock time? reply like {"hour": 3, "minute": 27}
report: {"hour": 10, "minute": 57}
